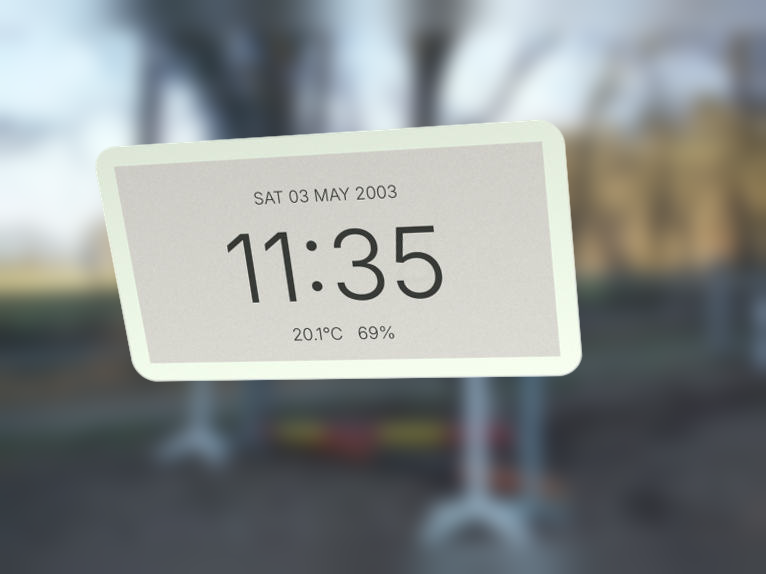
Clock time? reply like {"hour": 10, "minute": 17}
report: {"hour": 11, "minute": 35}
